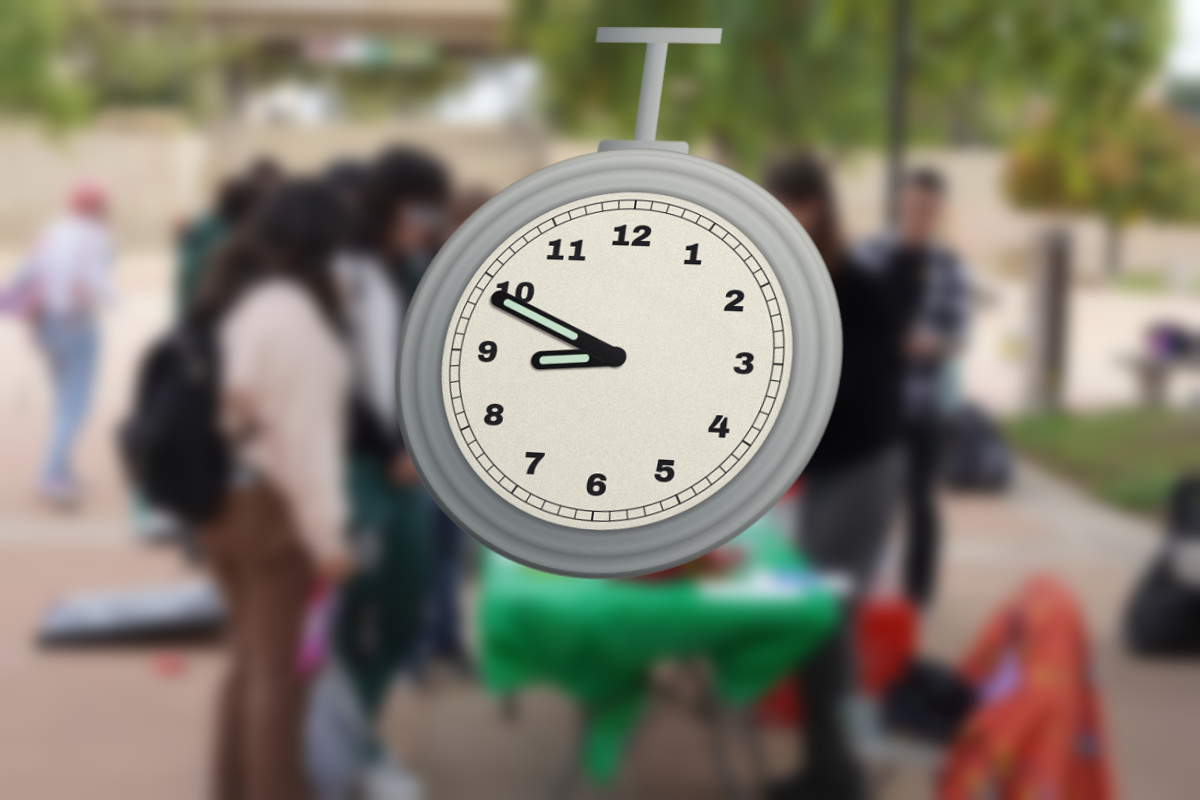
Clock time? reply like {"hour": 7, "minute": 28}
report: {"hour": 8, "minute": 49}
